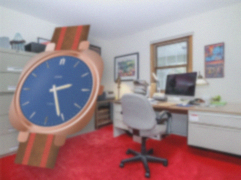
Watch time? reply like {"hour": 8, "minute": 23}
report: {"hour": 2, "minute": 26}
